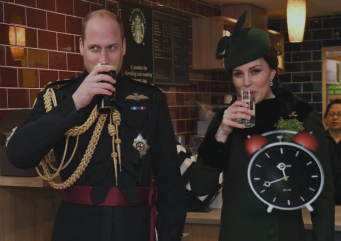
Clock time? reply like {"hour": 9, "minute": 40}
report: {"hour": 11, "minute": 42}
